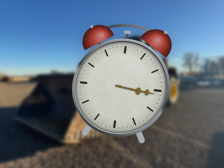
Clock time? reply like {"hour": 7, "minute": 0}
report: {"hour": 3, "minute": 16}
